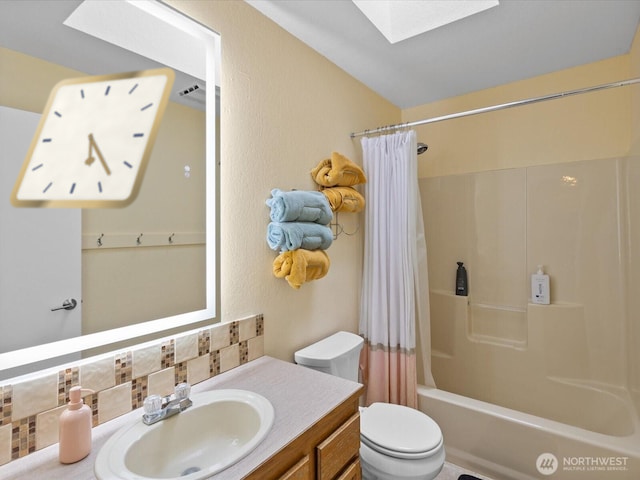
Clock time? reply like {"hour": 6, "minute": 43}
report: {"hour": 5, "minute": 23}
